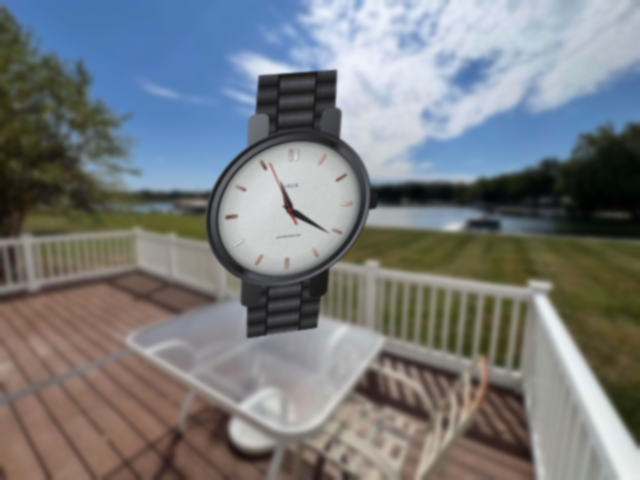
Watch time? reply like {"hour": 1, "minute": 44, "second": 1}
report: {"hour": 11, "minute": 20, "second": 56}
